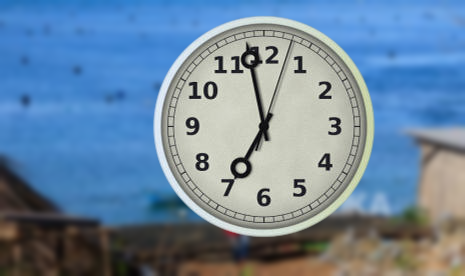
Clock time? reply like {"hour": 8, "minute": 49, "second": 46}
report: {"hour": 6, "minute": 58, "second": 3}
